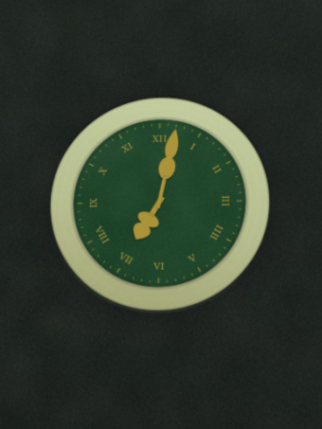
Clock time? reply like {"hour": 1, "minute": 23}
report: {"hour": 7, "minute": 2}
